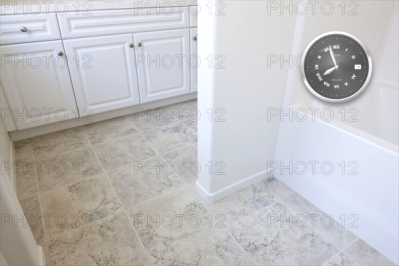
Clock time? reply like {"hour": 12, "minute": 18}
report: {"hour": 7, "minute": 57}
